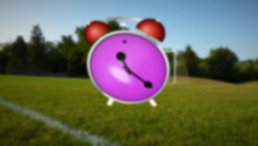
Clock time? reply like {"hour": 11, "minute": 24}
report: {"hour": 11, "minute": 22}
